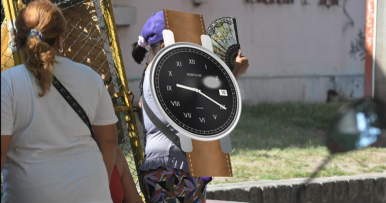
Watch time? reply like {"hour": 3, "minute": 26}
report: {"hour": 9, "minute": 20}
